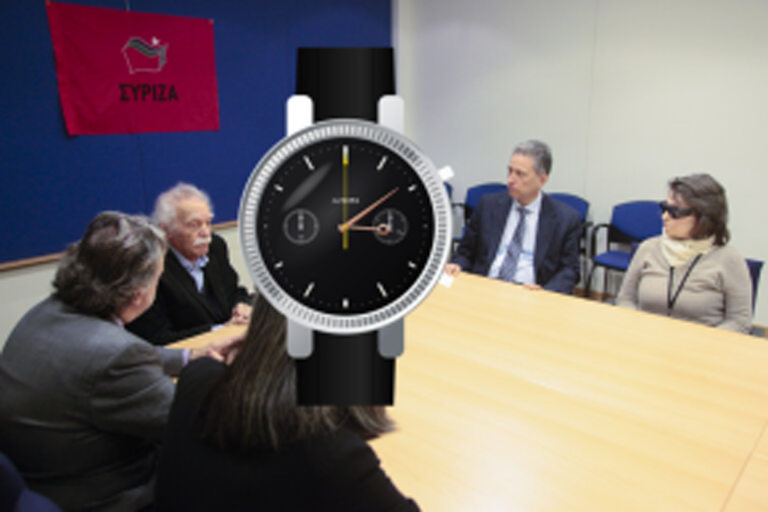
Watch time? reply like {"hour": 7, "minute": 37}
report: {"hour": 3, "minute": 9}
